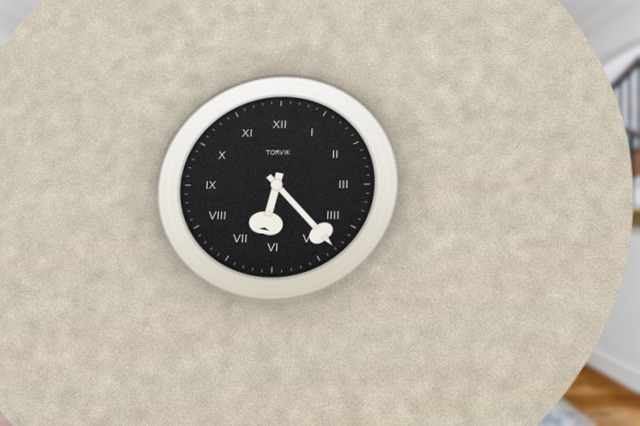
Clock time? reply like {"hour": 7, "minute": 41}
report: {"hour": 6, "minute": 23}
